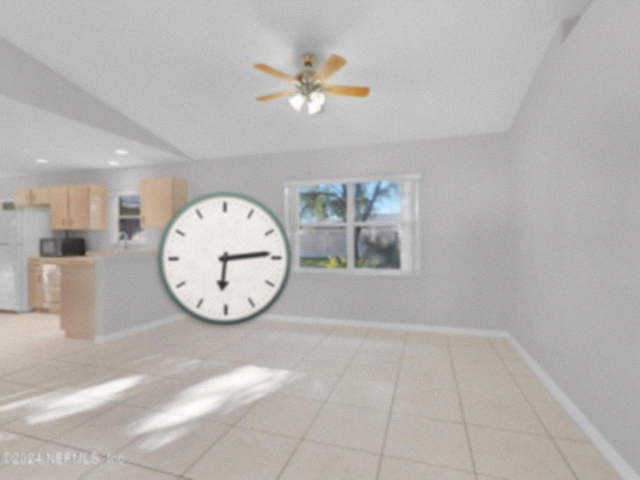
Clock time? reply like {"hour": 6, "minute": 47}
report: {"hour": 6, "minute": 14}
